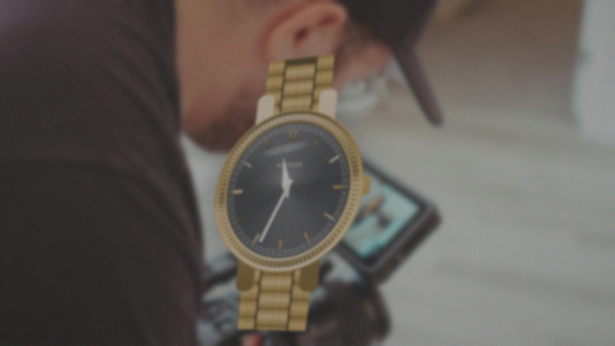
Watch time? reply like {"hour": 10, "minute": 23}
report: {"hour": 11, "minute": 34}
